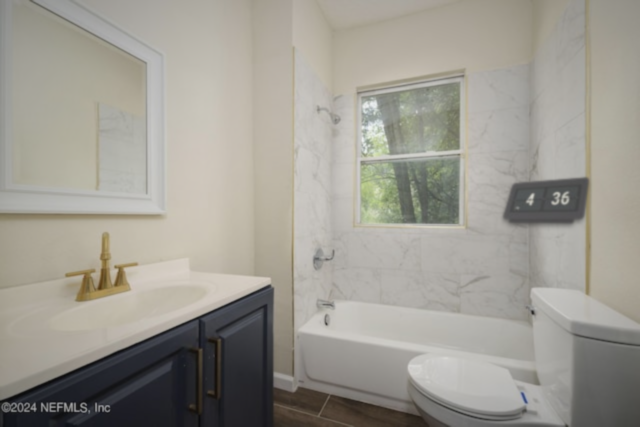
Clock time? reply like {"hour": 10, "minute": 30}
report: {"hour": 4, "minute": 36}
